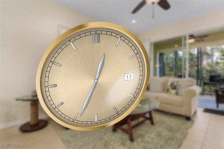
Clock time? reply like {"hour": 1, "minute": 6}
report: {"hour": 12, "minute": 34}
